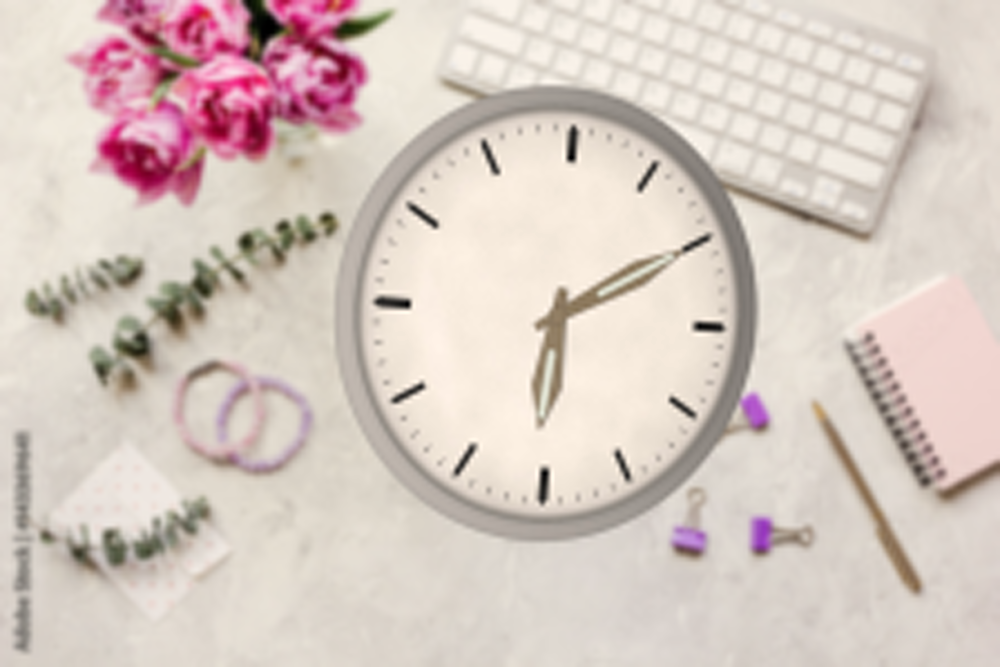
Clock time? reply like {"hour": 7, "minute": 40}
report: {"hour": 6, "minute": 10}
